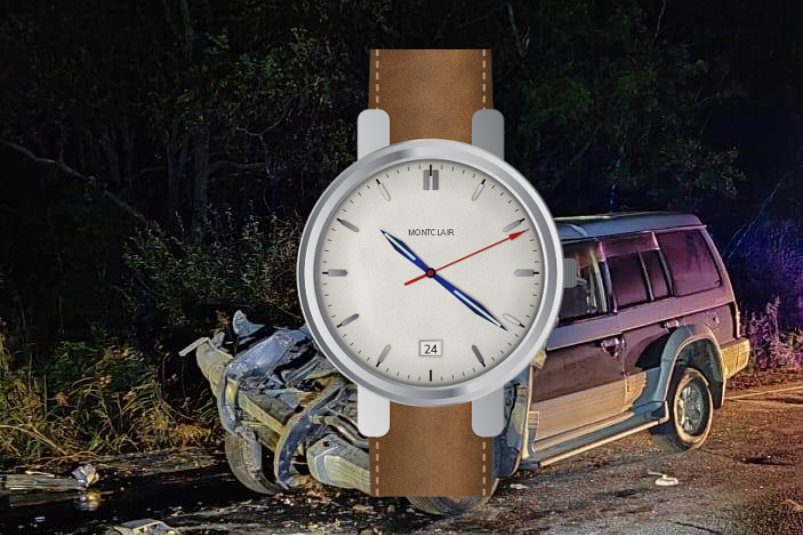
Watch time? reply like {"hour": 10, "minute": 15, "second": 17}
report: {"hour": 10, "minute": 21, "second": 11}
